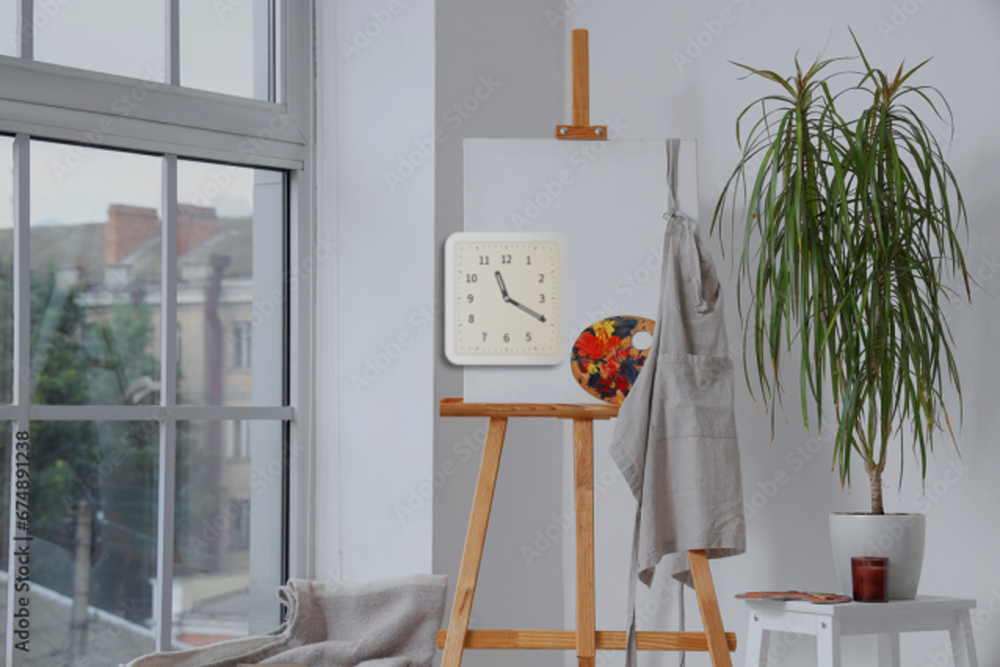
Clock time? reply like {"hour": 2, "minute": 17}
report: {"hour": 11, "minute": 20}
